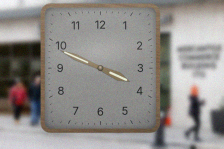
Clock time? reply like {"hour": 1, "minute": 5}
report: {"hour": 3, "minute": 49}
